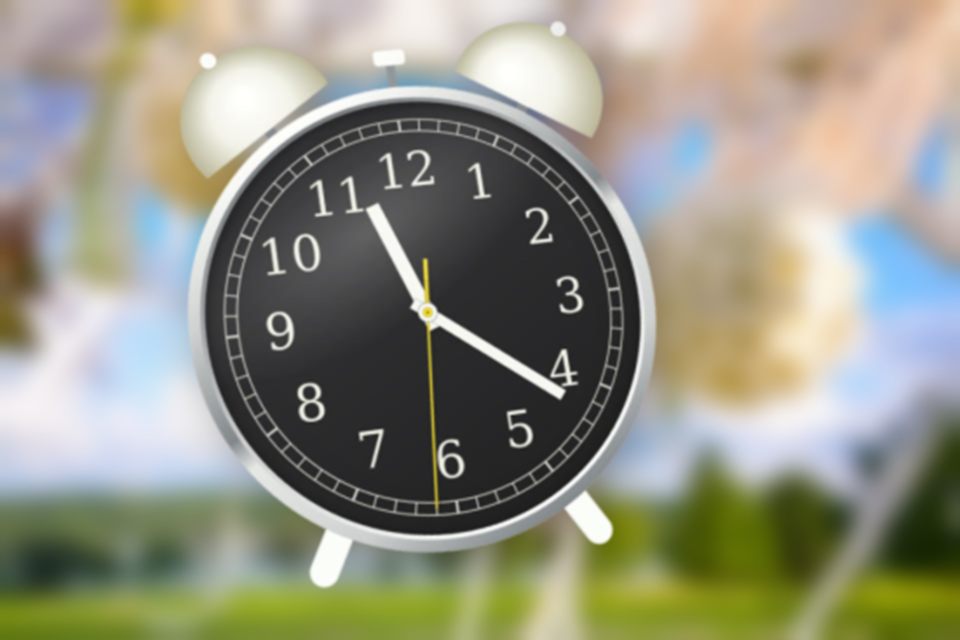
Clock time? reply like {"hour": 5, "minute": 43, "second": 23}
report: {"hour": 11, "minute": 21, "second": 31}
